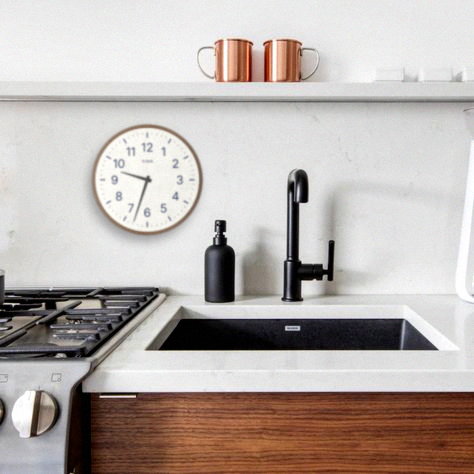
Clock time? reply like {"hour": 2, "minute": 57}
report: {"hour": 9, "minute": 33}
